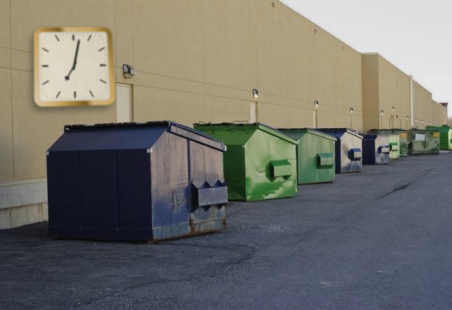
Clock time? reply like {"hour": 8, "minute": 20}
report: {"hour": 7, "minute": 2}
